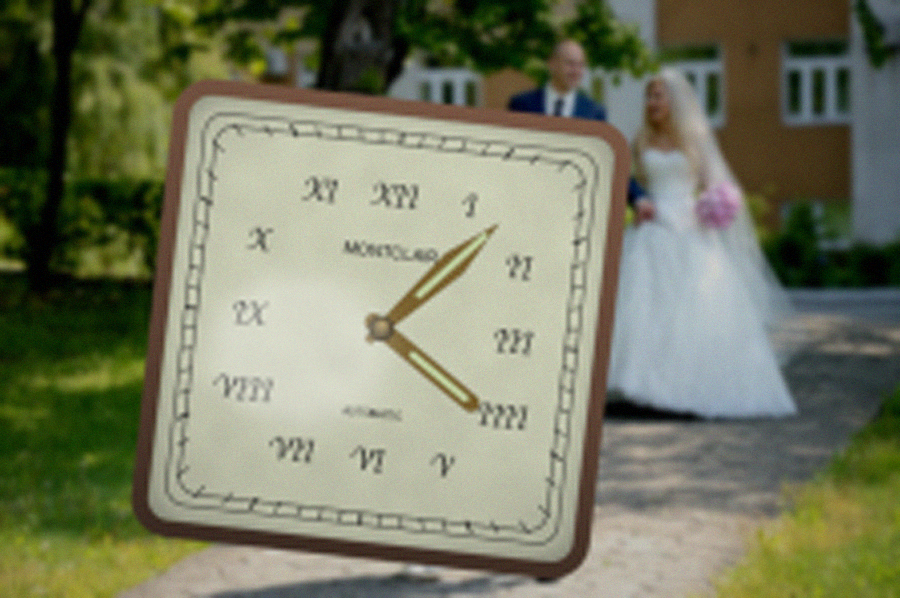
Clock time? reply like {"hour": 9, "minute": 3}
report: {"hour": 4, "minute": 7}
